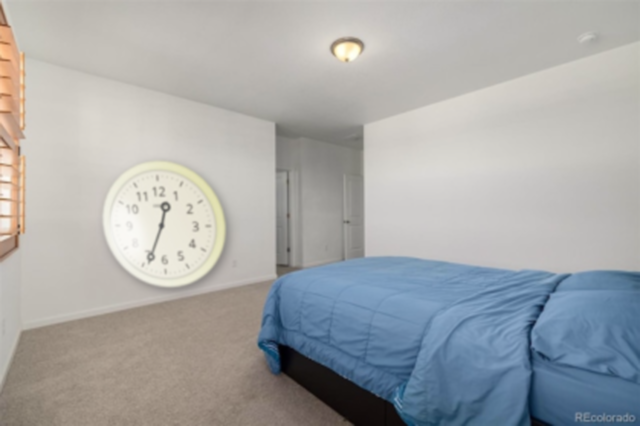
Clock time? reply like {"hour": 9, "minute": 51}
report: {"hour": 12, "minute": 34}
